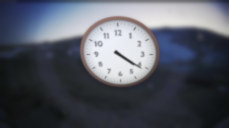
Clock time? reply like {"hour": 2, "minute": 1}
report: {"hour": 4, "minute": 21}
